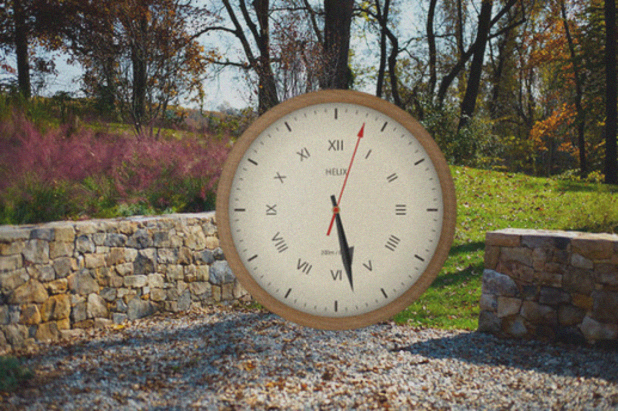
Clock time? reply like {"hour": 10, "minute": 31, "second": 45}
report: {"hour": 5, "minute": 28, "second": 3}
